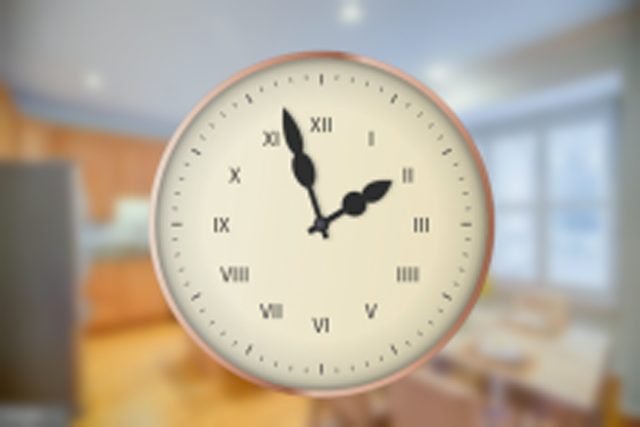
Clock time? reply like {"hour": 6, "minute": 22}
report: {"hour": 1, "minute": 57}
